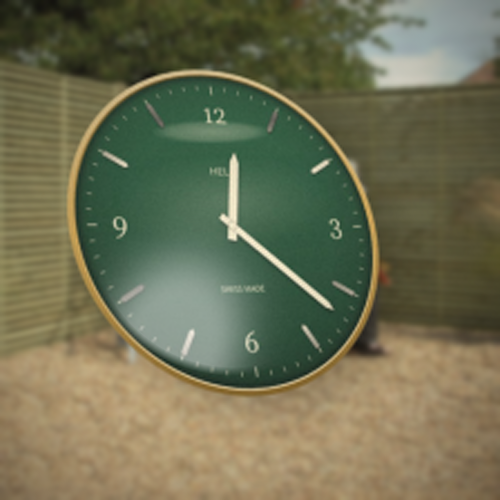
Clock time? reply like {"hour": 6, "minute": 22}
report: {"hour": 12, "minute": 22}
